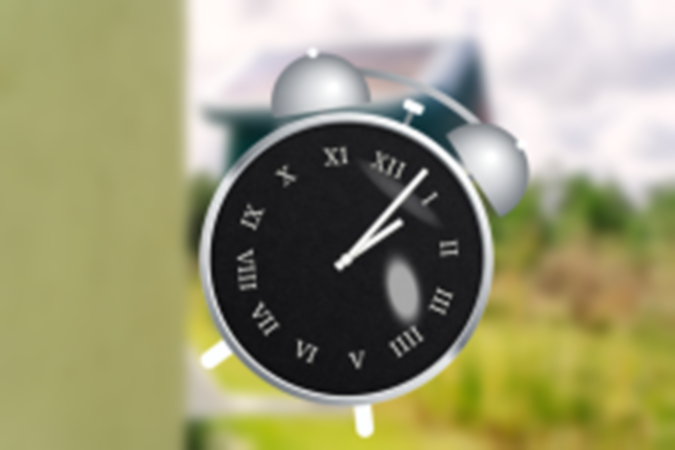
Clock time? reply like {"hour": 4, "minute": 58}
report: {"hour": 1, "minute": 3}
